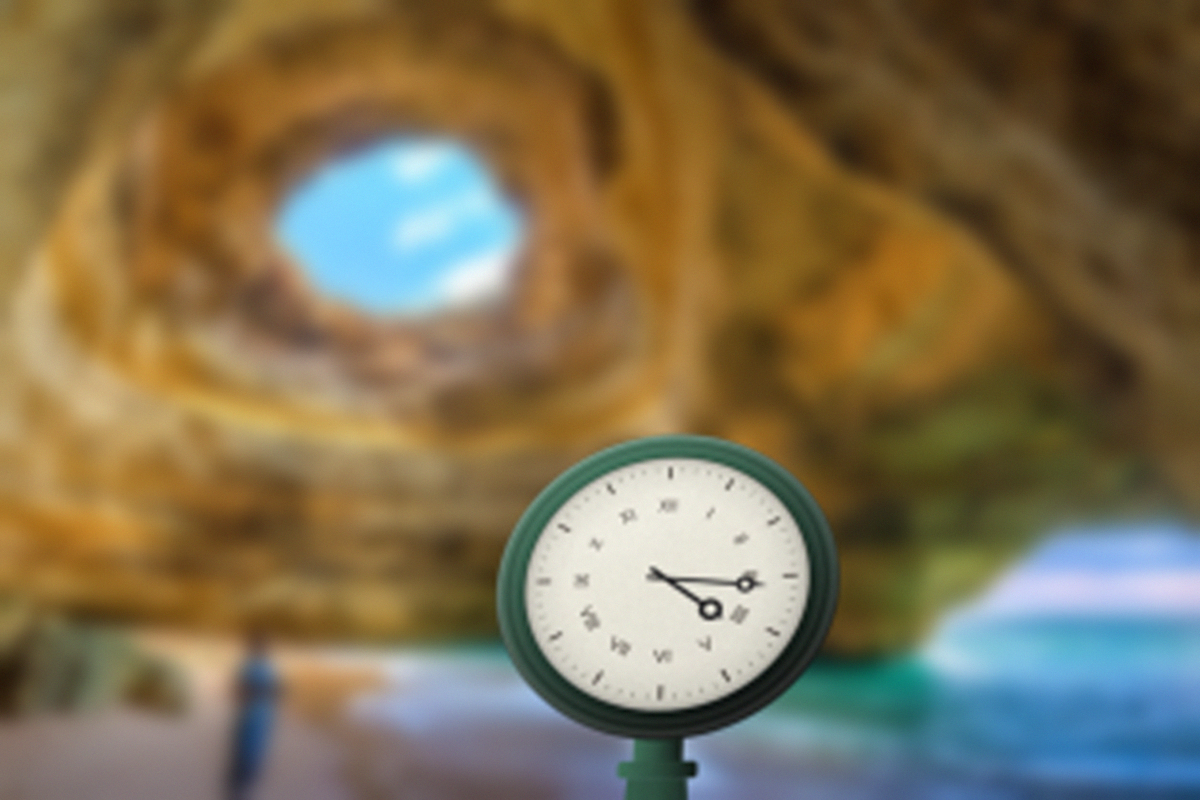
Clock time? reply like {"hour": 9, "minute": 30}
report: {"hour": 4, "minute": 16}
